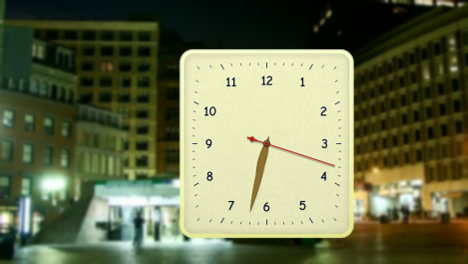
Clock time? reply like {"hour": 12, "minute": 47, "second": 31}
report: {"hour": 6, "minute": 32, "second": 18}
